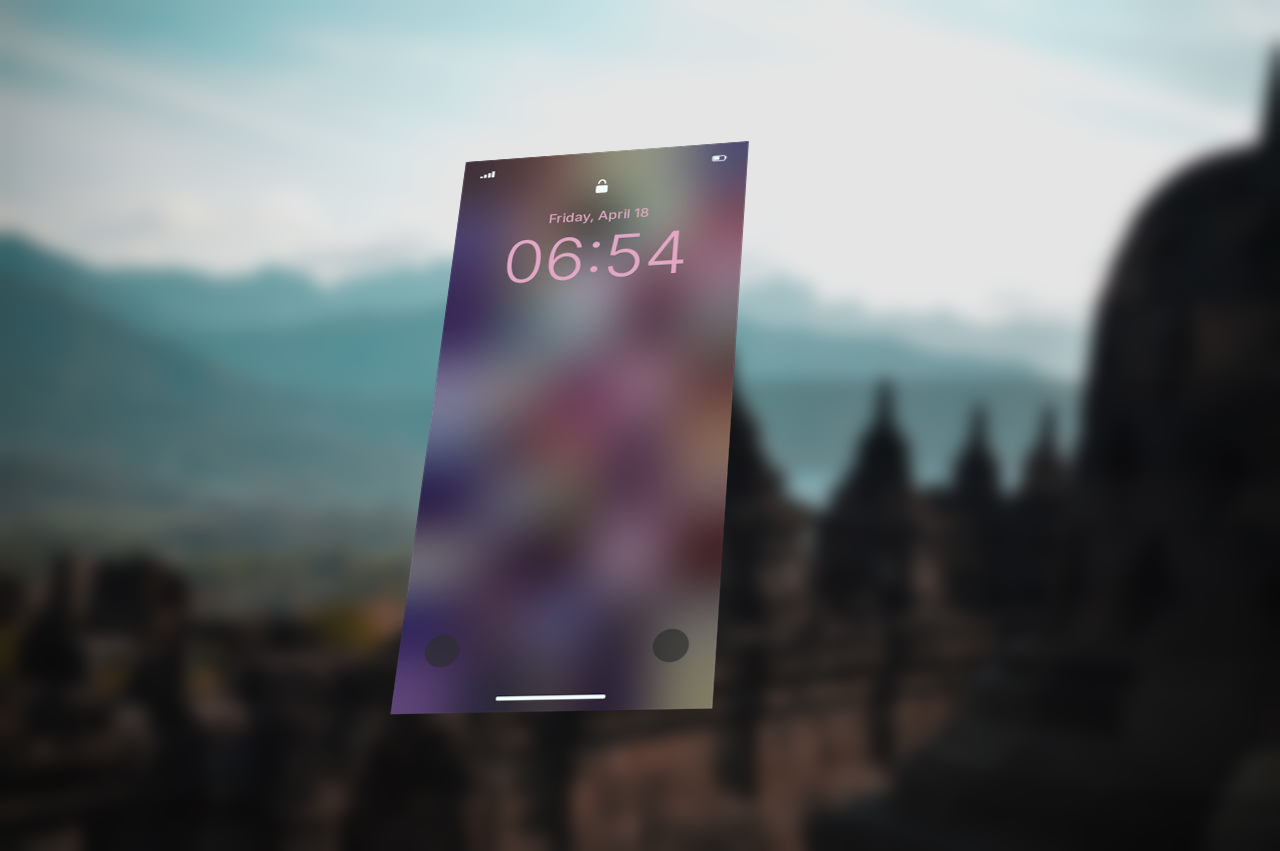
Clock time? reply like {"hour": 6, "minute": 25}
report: {"hour": 6, "minute": 54}
